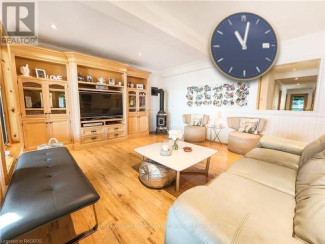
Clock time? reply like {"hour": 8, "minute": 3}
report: {"hour": 11, "minute": 2}
